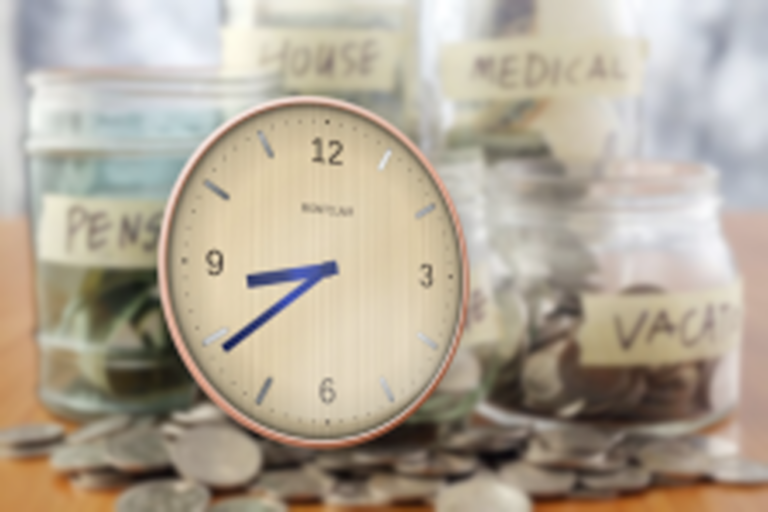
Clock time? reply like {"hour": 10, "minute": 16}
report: {"hour": 8, "minute": 39}
